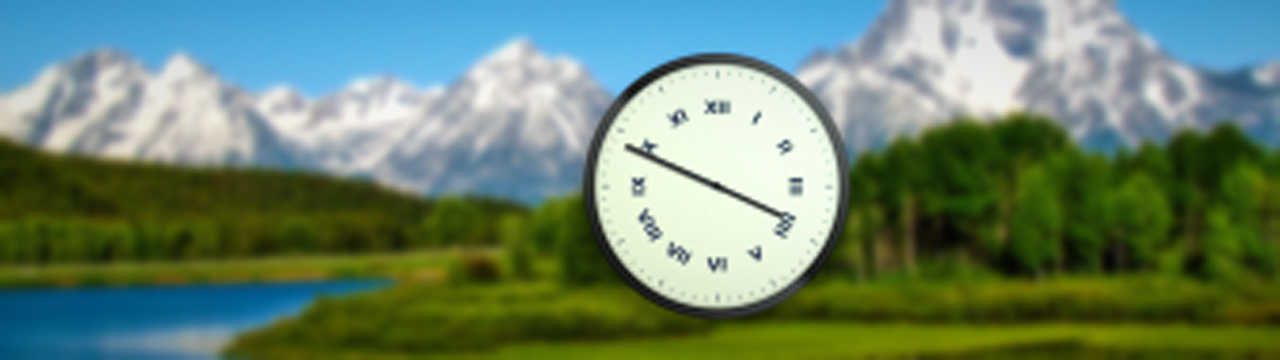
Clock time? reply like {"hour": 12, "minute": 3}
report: {"hour": 3, "minute": 49}
